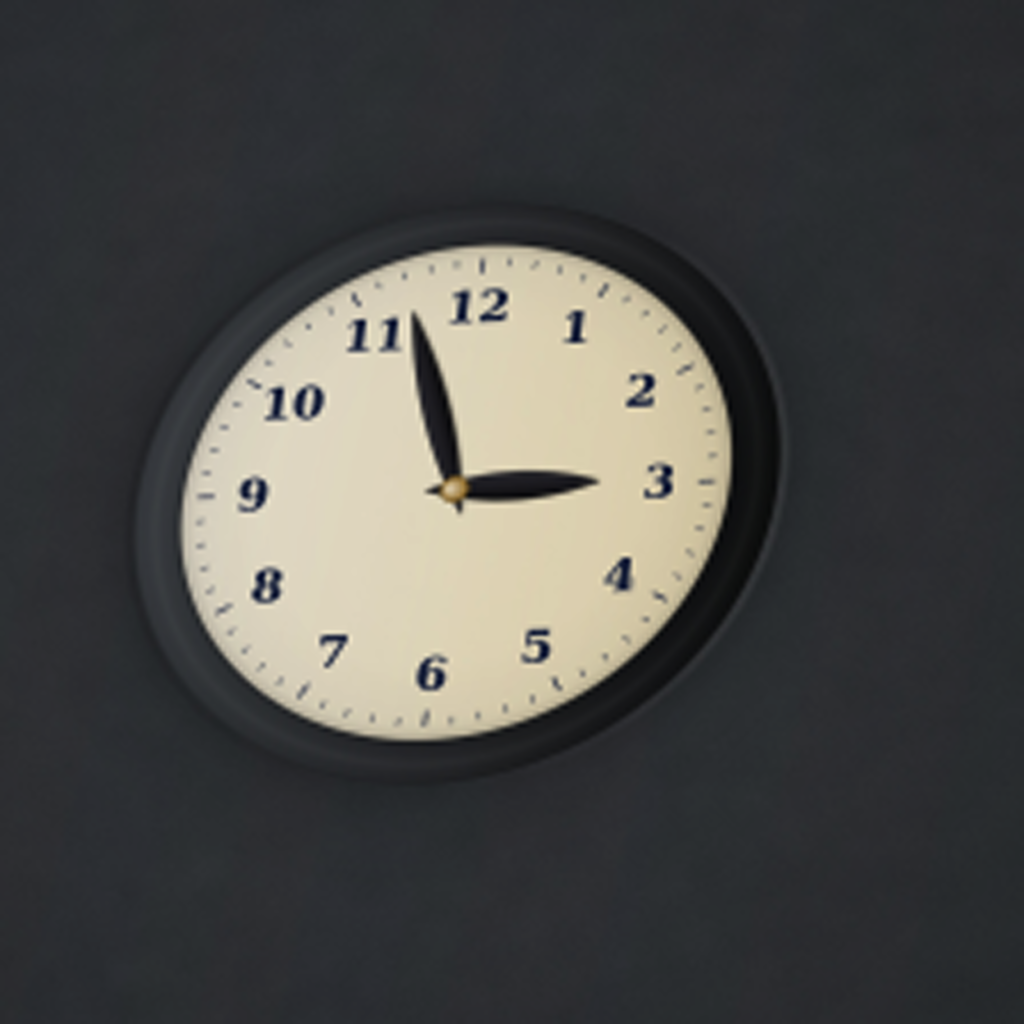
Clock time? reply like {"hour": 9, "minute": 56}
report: {"hour": 2, "minute": 57}
